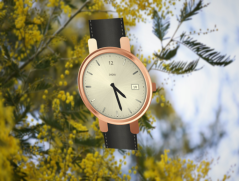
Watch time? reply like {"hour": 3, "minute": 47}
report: {"hour": 4, "minute": 28}
